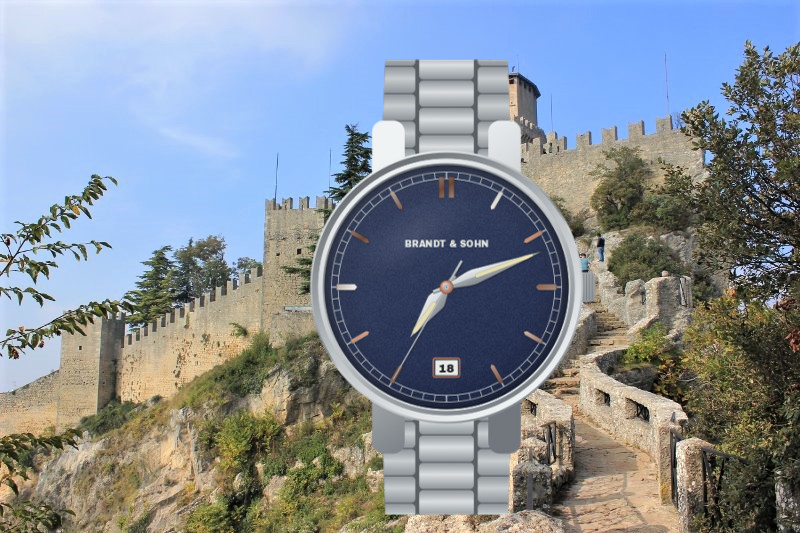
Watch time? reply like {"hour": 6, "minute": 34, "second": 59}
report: {"hour": 7, "minute": 11, "second": 35}
